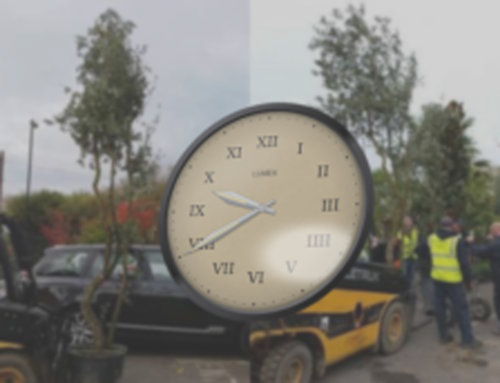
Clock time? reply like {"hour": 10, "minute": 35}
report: {"hour": 9, "minute": 40}
